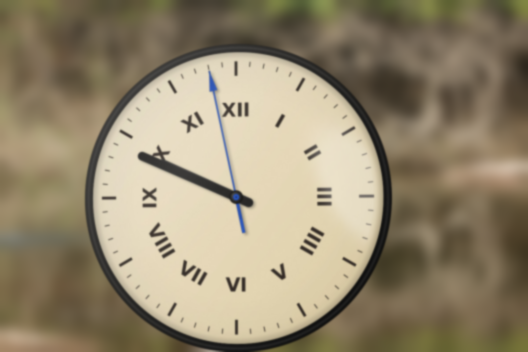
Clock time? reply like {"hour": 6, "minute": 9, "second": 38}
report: {"hour": 9, "minute": 48, "second": 58}
